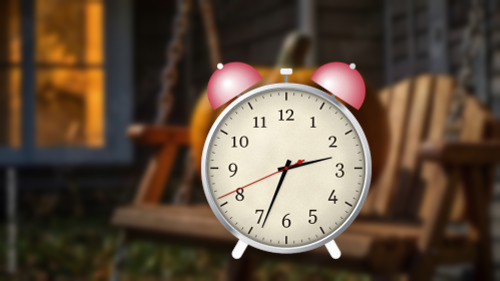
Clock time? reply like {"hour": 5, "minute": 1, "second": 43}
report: {"hour": 2, "minute": 33, "second": 41}
